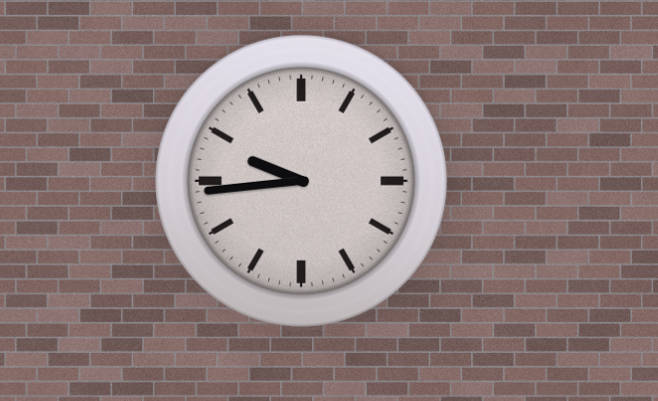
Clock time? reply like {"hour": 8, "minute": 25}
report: {"hour": 9, "minute": 44}
